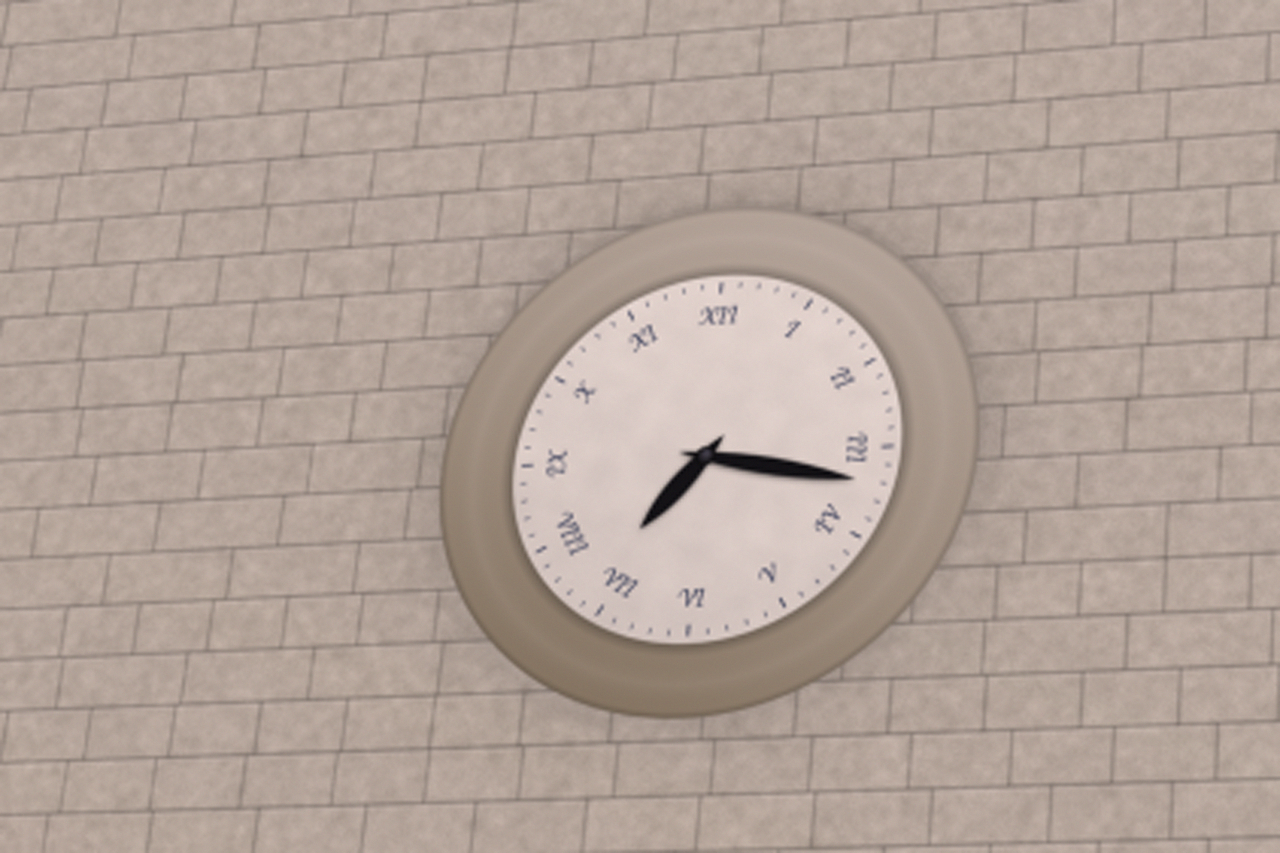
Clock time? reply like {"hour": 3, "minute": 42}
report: {"hour": 7, "minute": 17}
